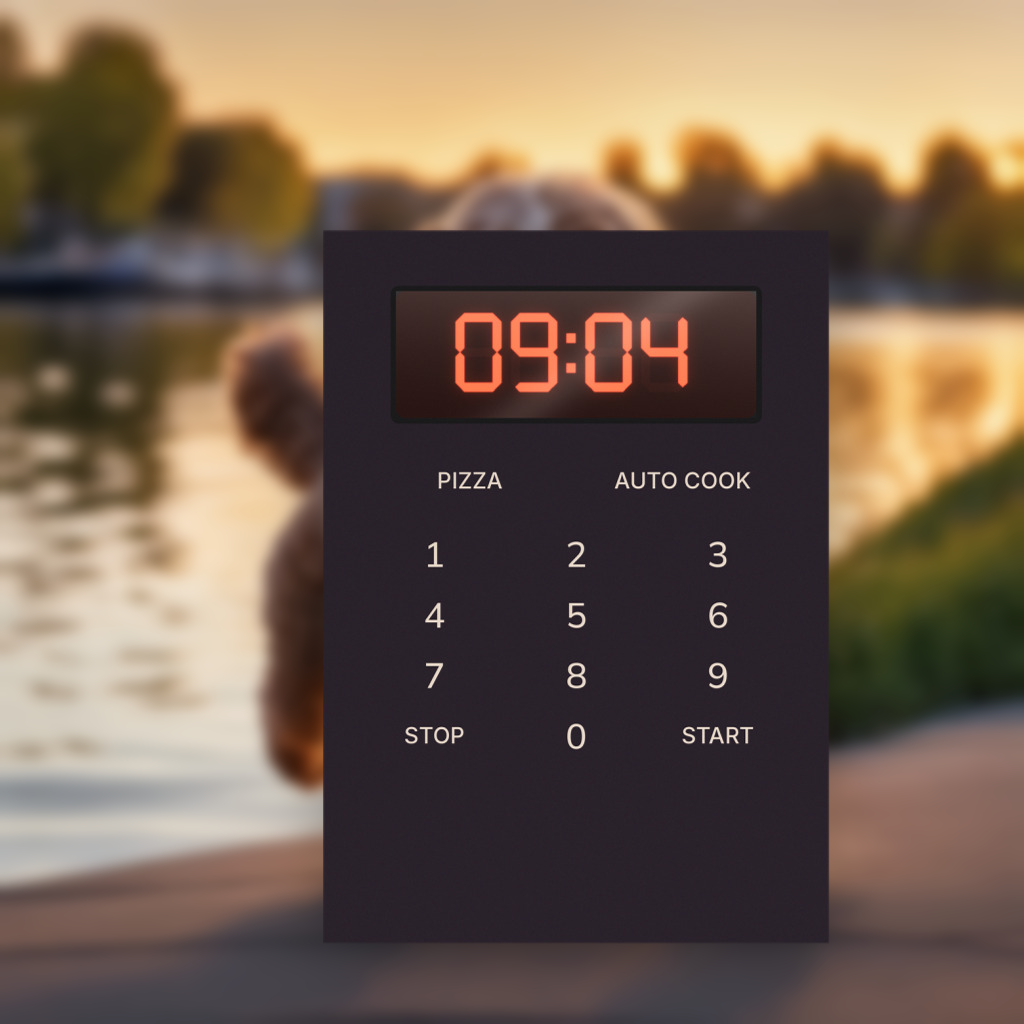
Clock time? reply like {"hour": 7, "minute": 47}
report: {"hour": 9, "minute": 4}
